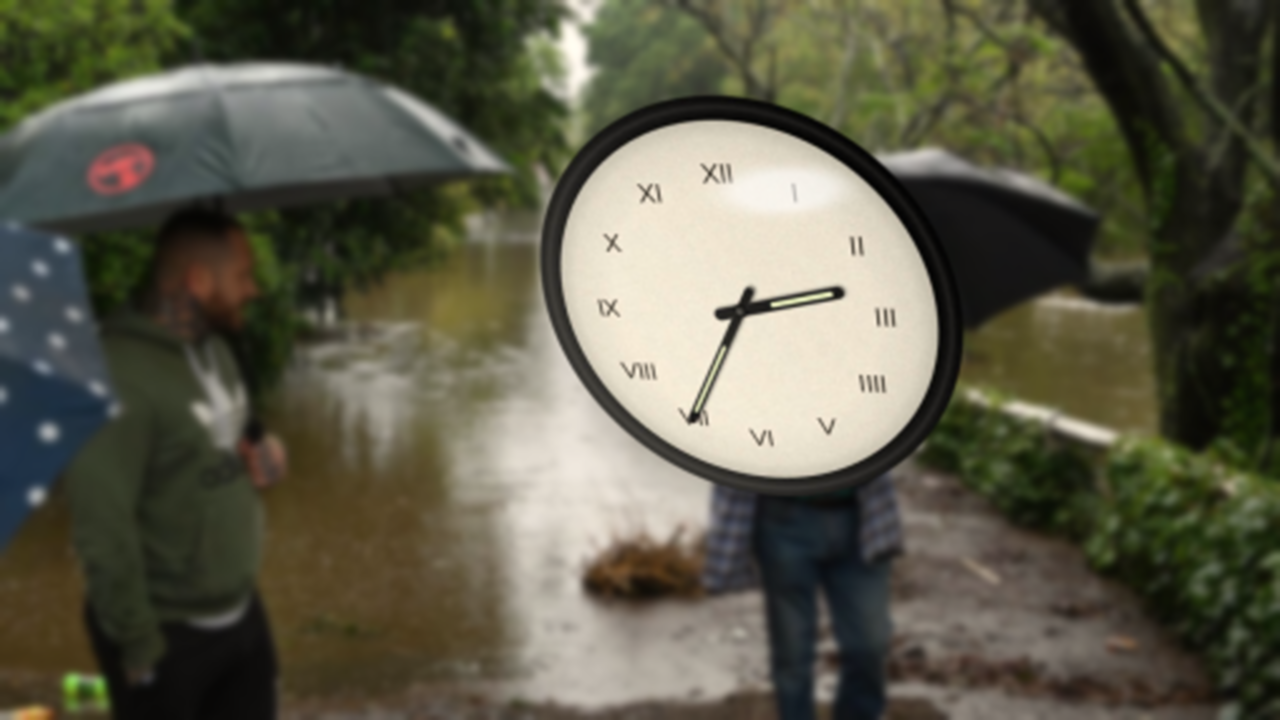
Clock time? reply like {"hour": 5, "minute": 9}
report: {"hour": 2, "minute": 35}
